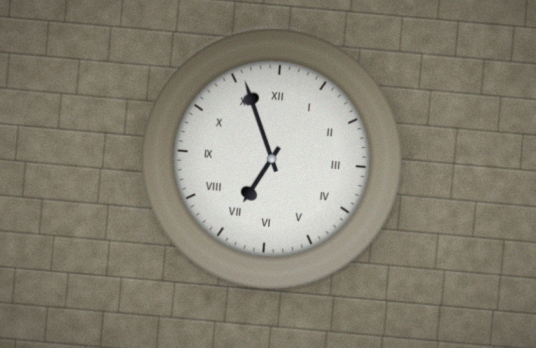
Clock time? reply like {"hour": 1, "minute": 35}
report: {"hour": 6, "minute": 56}
